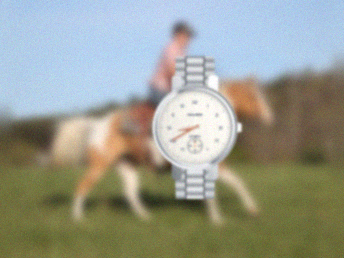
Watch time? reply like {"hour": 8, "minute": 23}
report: {"hour": 8, "minute": 40}
